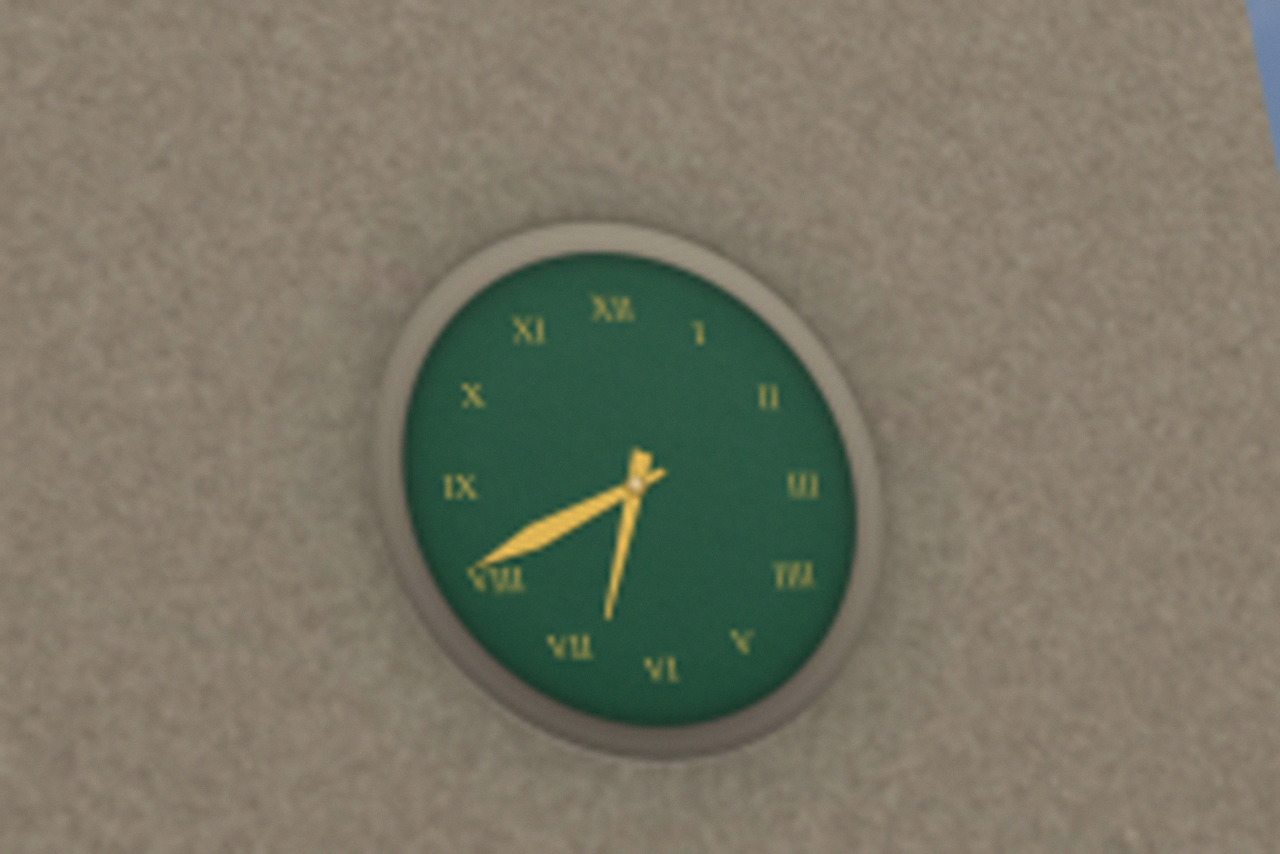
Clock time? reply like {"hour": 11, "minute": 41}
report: {"hour": 6, "minute": 41}
